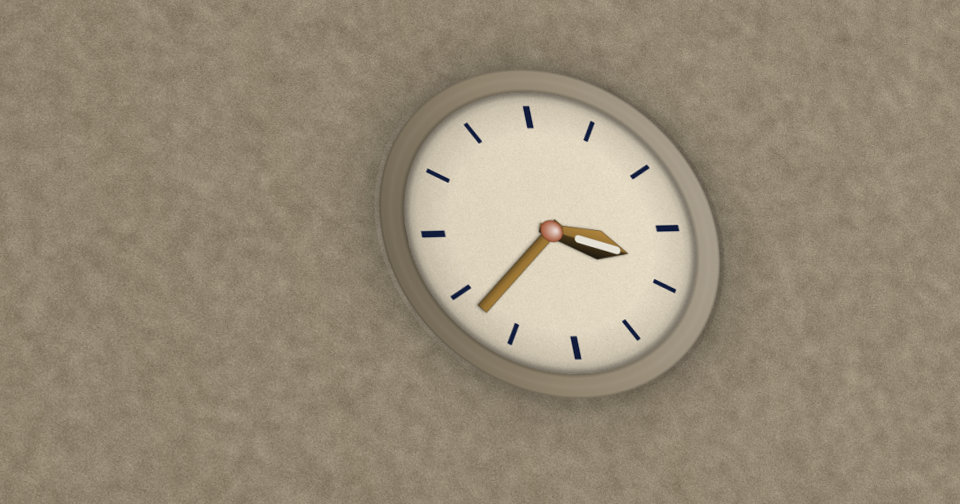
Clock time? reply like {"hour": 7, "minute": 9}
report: {"hour": 3, "minute": 38}
